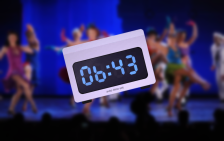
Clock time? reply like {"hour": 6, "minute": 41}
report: {"hour": 6, "minute": 43}
